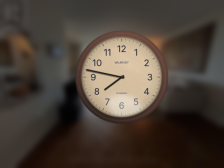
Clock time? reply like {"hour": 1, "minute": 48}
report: {"hour": 7, "minute": 47}
